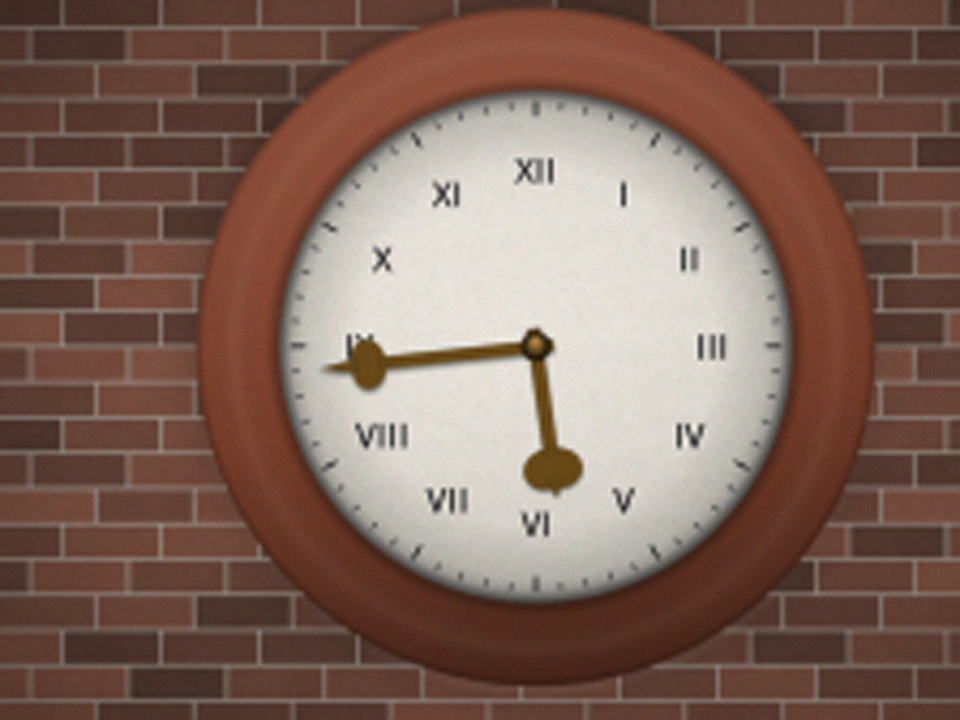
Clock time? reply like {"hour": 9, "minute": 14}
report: {"hour": 5, "minute": 44}
